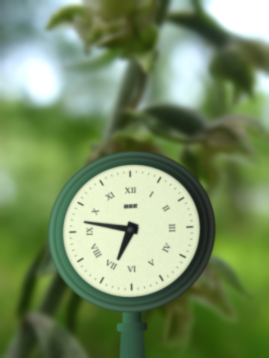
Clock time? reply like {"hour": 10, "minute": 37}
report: {"hour": 6, "minute": 47}
